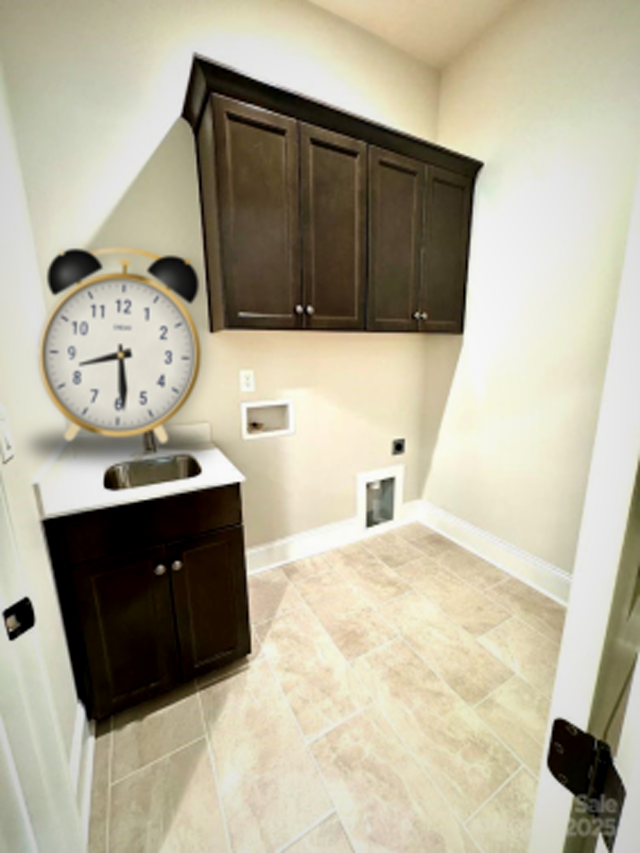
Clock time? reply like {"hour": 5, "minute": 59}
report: {"hour": 8, "minute": 29}
